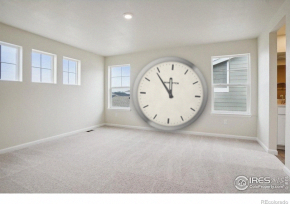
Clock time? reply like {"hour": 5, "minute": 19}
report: {"hour": 11, "minute": 54}
